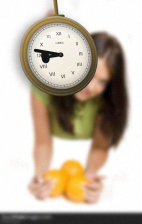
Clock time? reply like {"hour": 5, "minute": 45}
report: {"hour": 8, "minute": 47}
